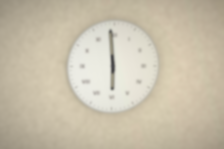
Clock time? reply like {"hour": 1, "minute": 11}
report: {"hour": 5, "minute": 59}
